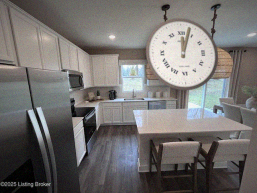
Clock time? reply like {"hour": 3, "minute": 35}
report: {"hour": 12, "minute": 3}
